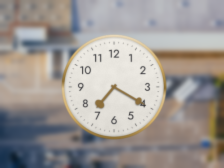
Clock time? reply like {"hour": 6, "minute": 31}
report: {"hour": 7, "minute": 20}
